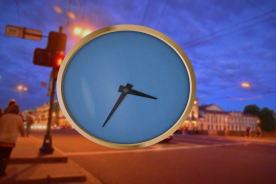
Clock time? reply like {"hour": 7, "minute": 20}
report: {"hour": 3, "minute": 35}
